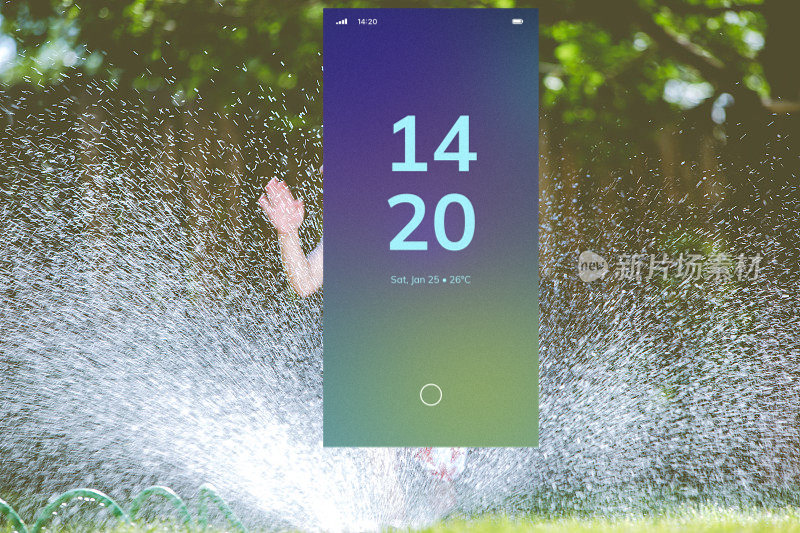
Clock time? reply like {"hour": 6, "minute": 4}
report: {"hour": 14, "minute": 20}
